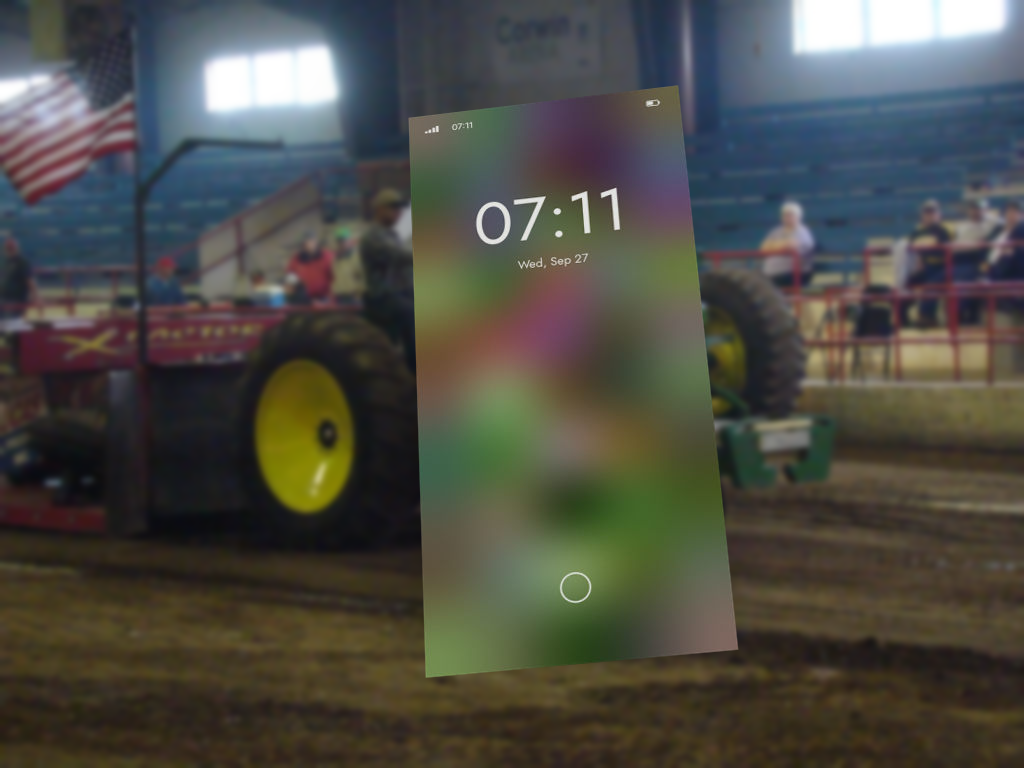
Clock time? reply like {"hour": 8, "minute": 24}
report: {"hour": 7, "minute": 11}
